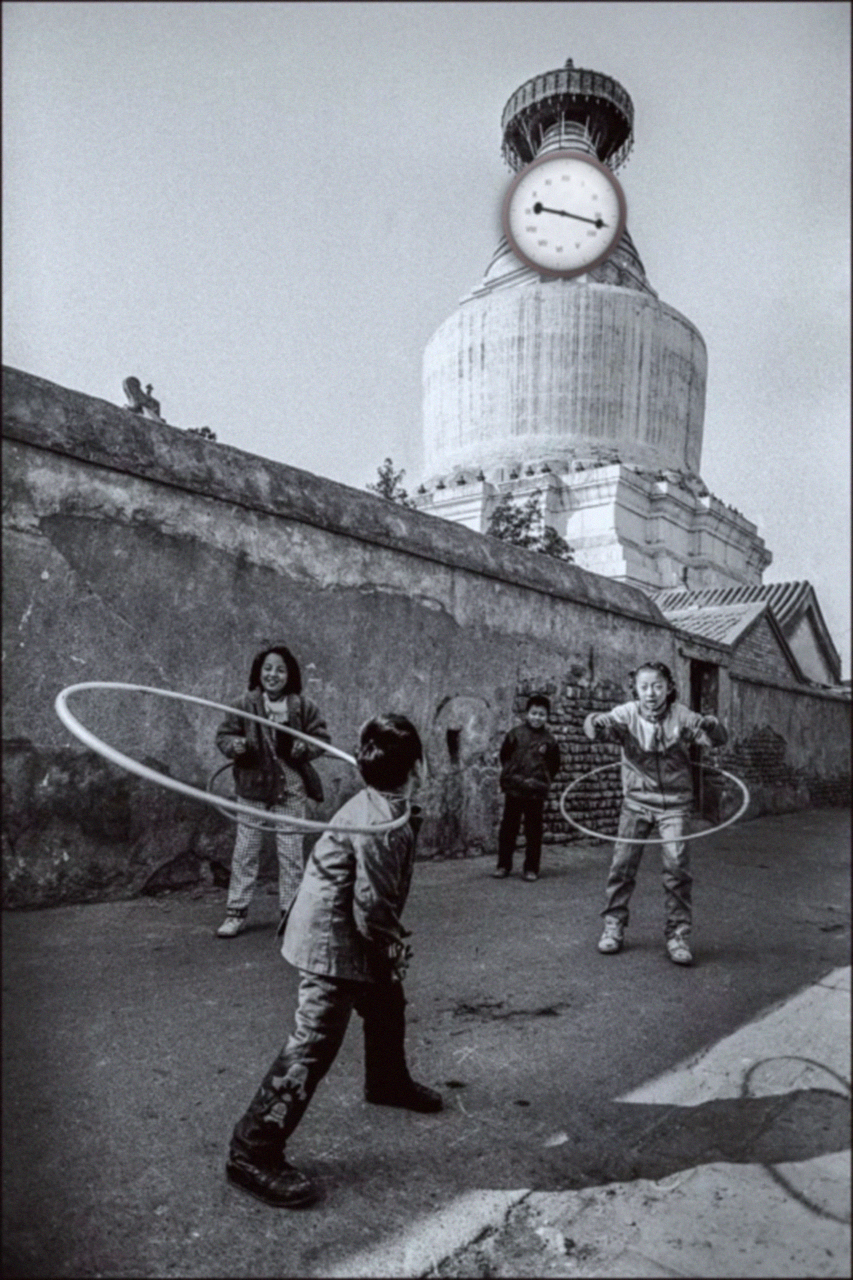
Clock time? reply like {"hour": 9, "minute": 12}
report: {"hour": 9, "minute": 17}
